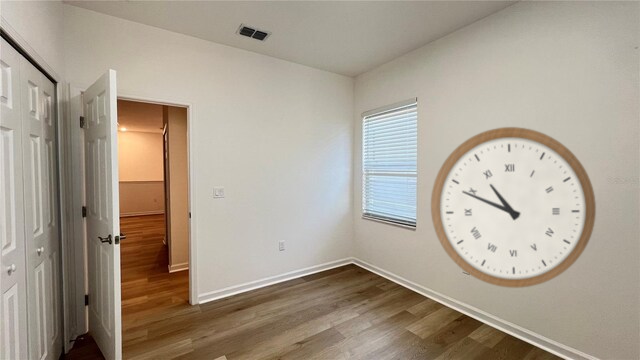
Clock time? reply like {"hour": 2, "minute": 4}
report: {"hour": 10, "minute": 49}
